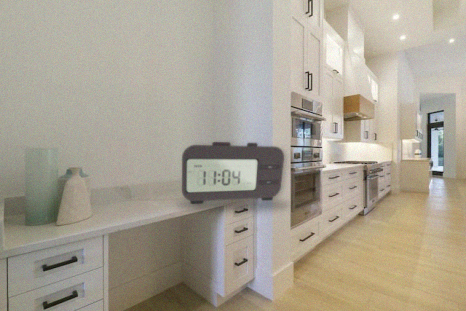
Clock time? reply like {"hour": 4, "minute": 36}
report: {"hour": 11, "minute": 4}
